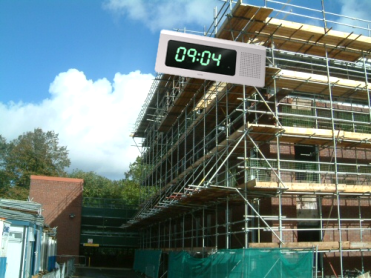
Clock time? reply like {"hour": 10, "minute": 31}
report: {"hour": 9, "minute": 4}
